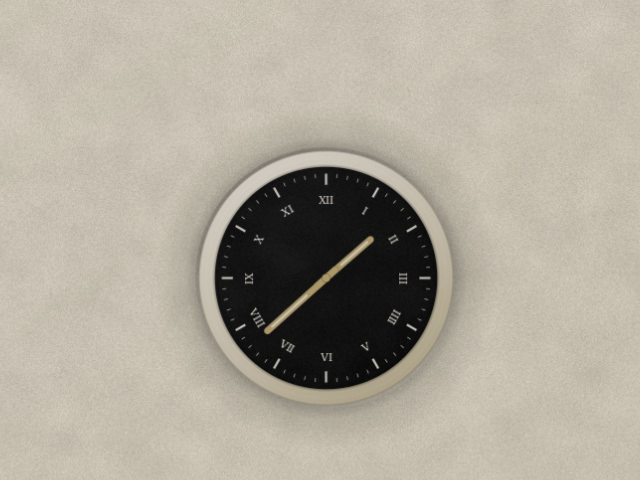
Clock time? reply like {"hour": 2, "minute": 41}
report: {"hour": 1, "minute": 38}
